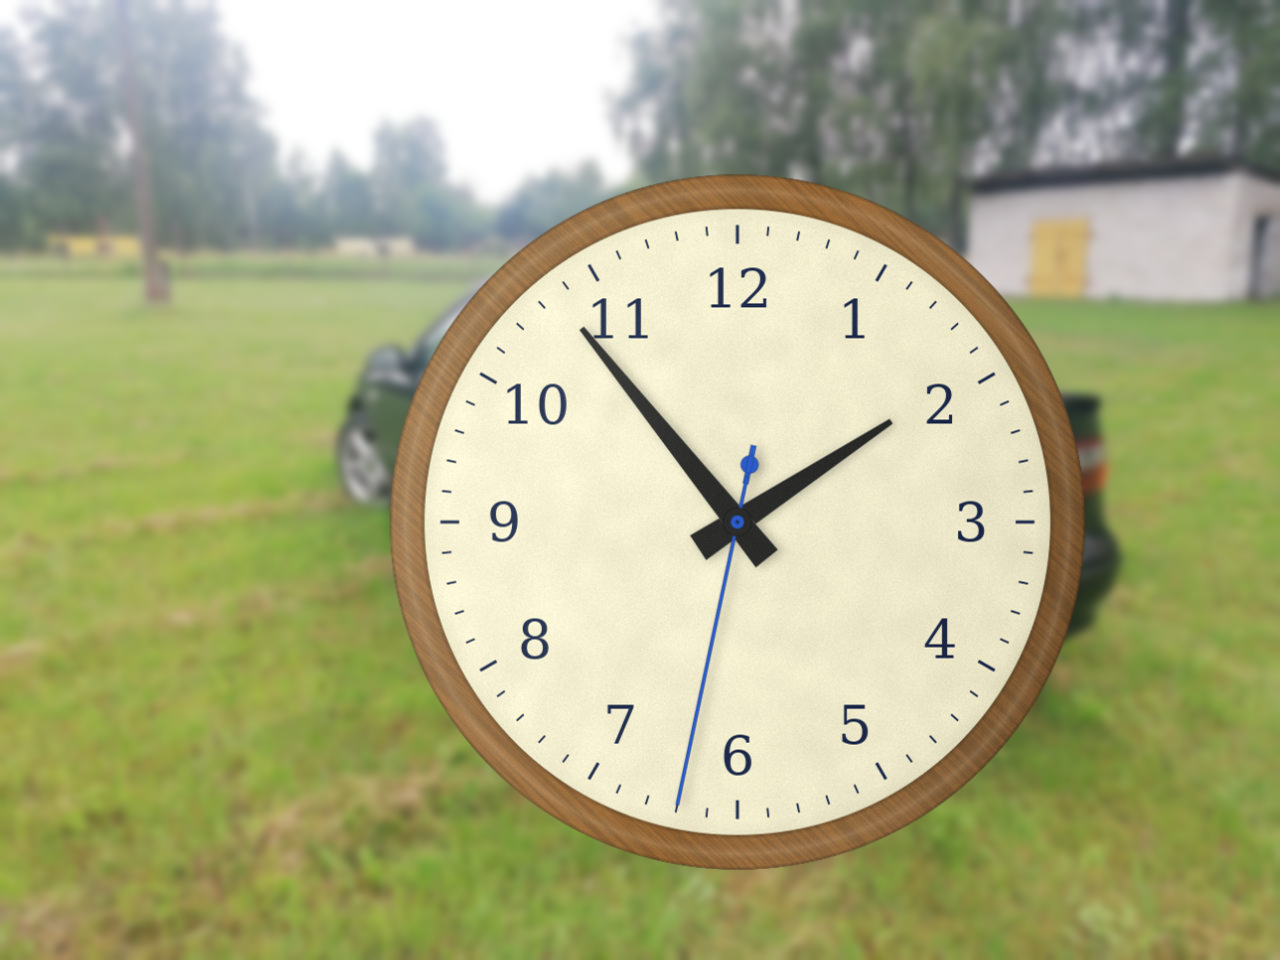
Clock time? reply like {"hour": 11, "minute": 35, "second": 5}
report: {"hour": 1, "minute": 53, "second": 32}
